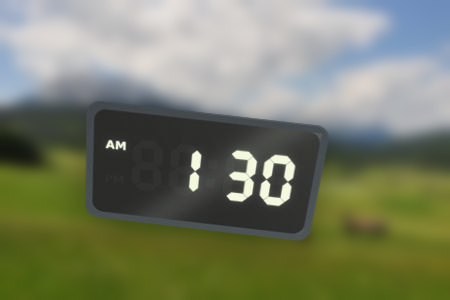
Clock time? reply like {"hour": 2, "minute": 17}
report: {"hour": 1, "minute": 30}
